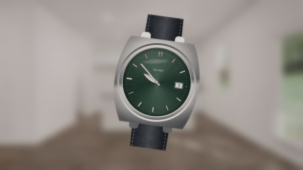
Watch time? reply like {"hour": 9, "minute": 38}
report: {"hour": 9, "minute": 52}
